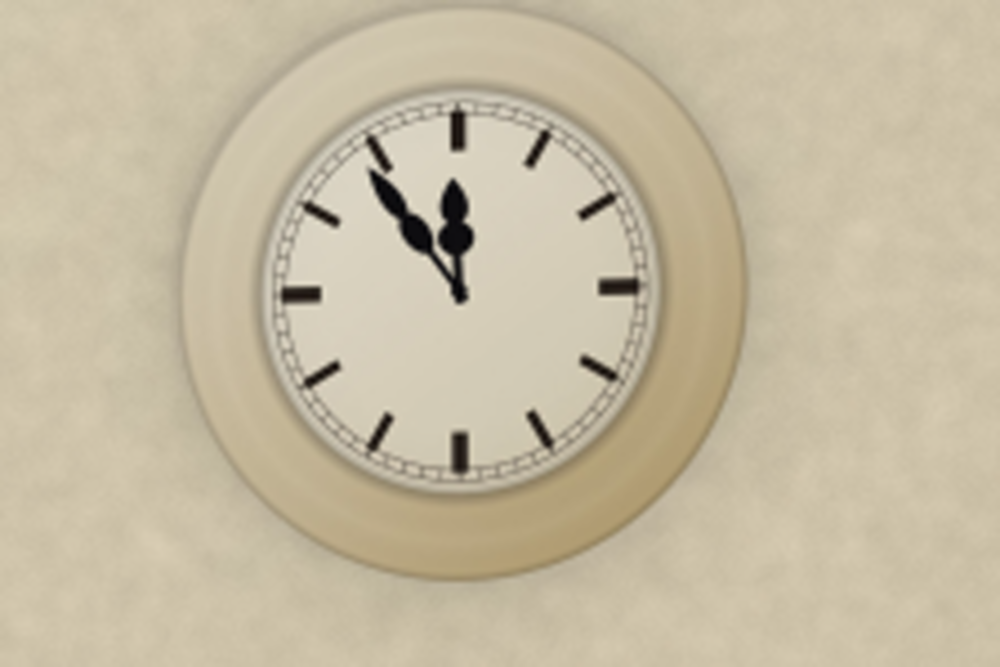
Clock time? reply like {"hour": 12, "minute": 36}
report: {"hour": 11, "minute": 54}
